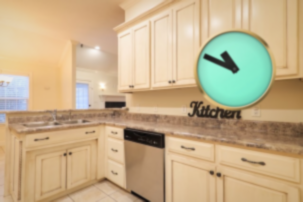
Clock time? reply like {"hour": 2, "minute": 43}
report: {"hour": 10, "minute": 49}
